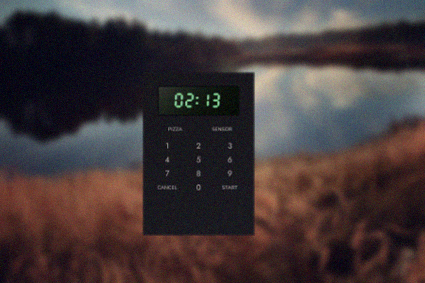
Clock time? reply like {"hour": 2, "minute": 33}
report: {"hour": 2, "minute": 13}
